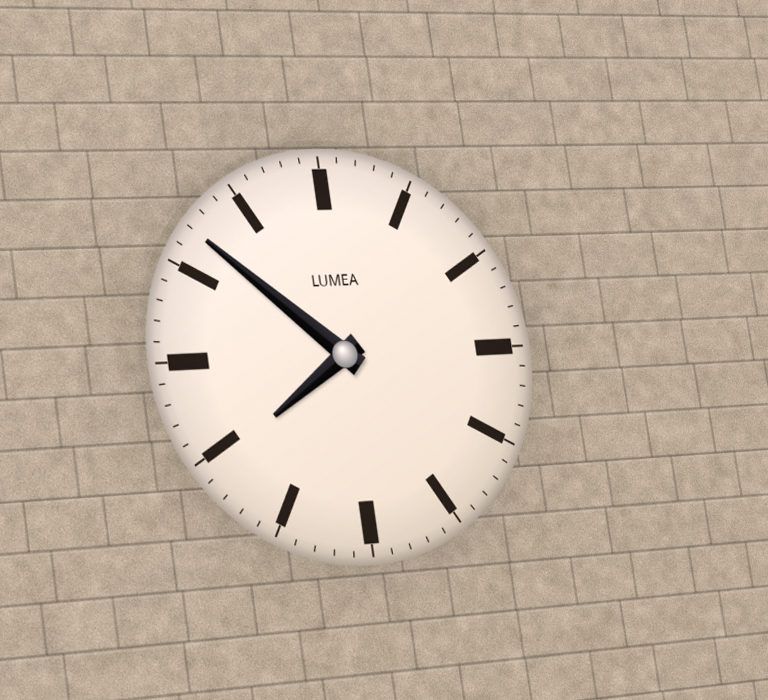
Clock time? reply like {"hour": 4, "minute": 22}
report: {"hour": 7, "minute": 52}
